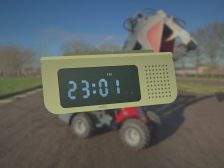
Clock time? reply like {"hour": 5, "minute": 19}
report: {"hour": 23, "minute": 1}
